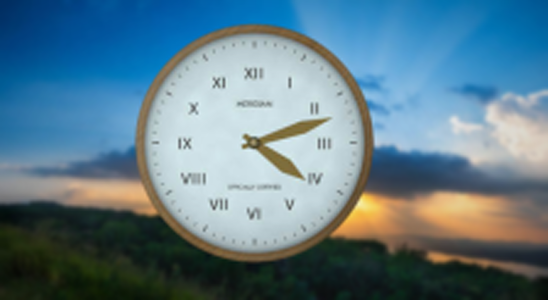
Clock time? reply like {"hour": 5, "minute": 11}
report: {"hour": 4, "minute": 12}
